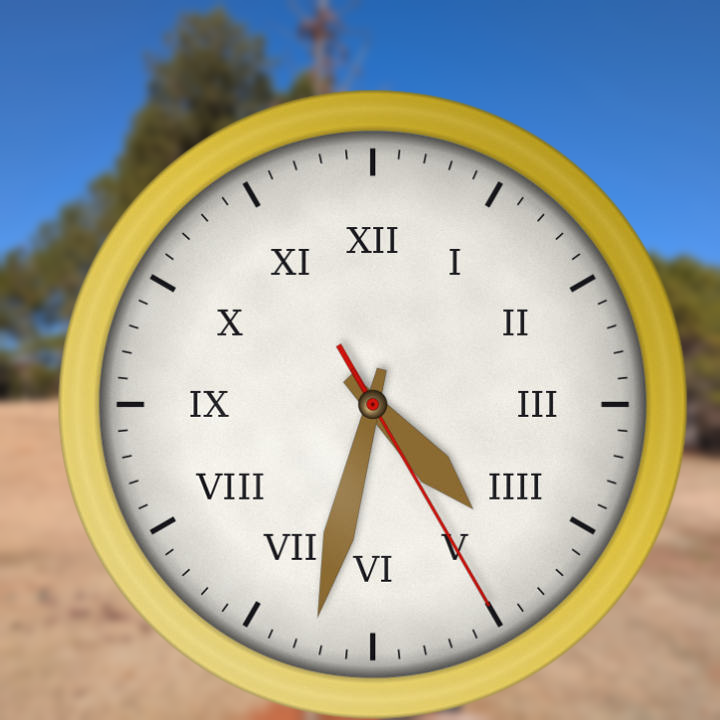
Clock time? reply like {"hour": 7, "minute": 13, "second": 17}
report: {"hour": 4, "minute": 32, "second": 25}
